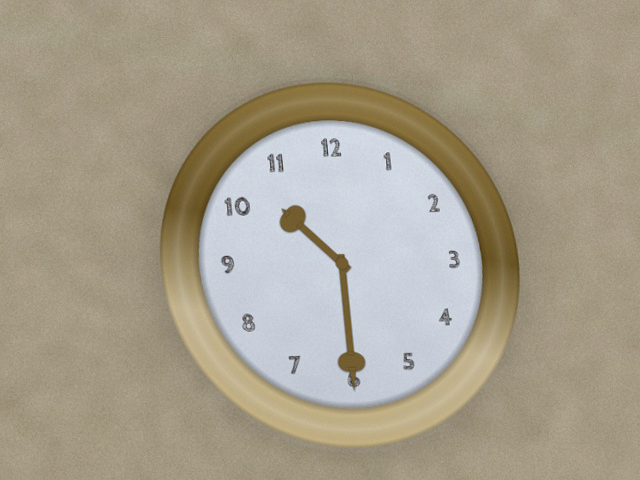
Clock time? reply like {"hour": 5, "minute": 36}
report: {"hour": 10, "minute": 30}
